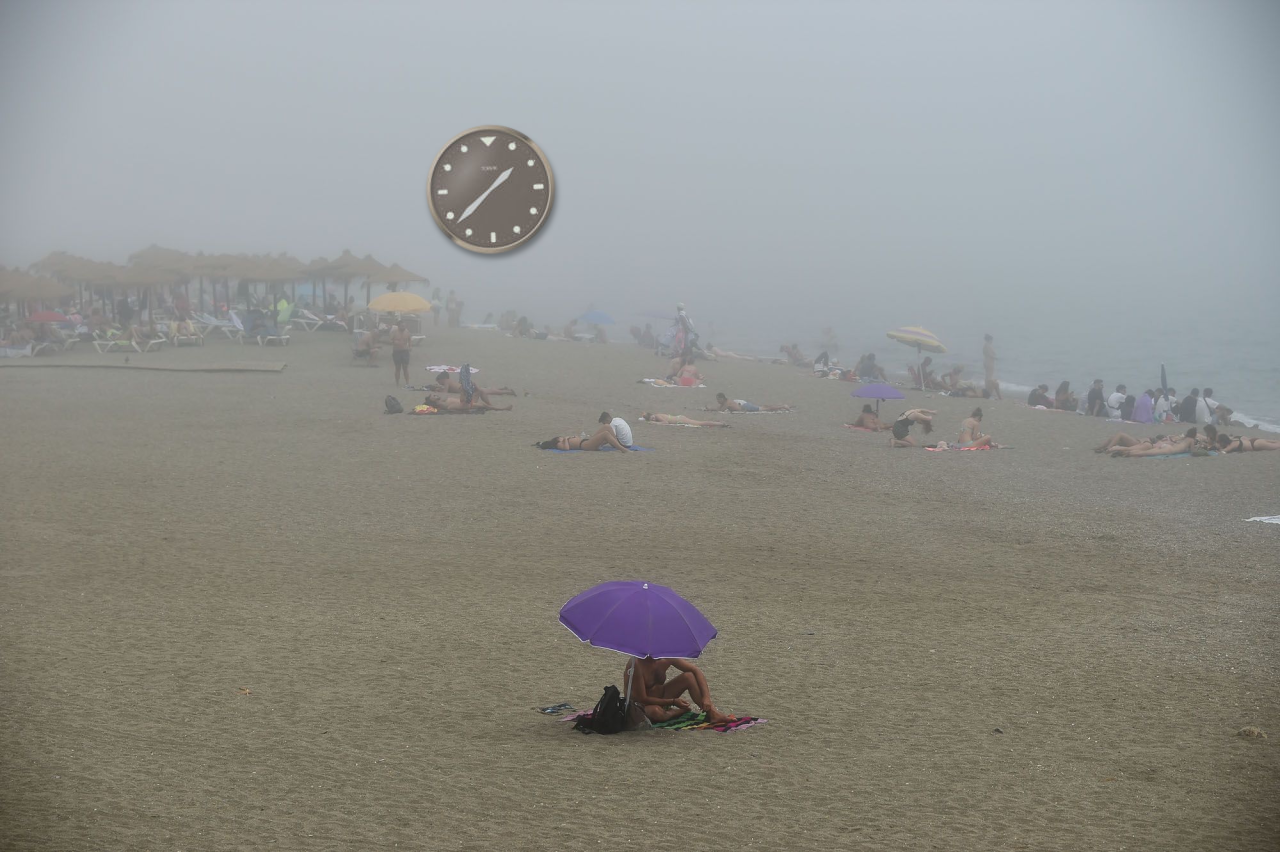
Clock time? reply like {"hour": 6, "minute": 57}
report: {"hour": 1, "minute": 38}
